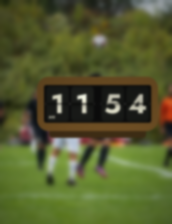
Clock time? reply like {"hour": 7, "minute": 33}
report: {"hour": 11, "minute": 54}
